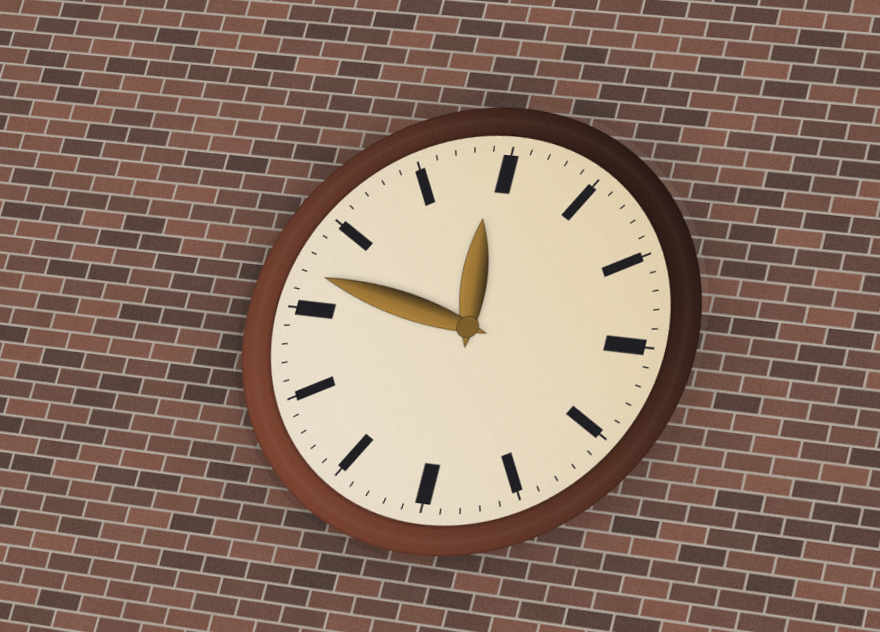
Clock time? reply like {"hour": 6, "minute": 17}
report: {"hour": 11, "minute": 47}
